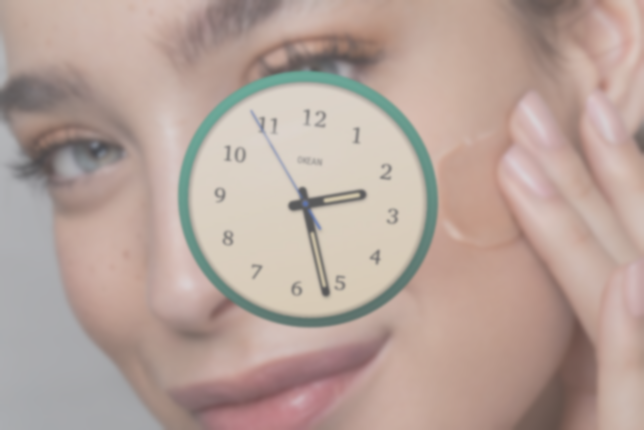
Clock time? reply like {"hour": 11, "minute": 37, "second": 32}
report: {"hour": 2, "minute": 26, "second": 54}
